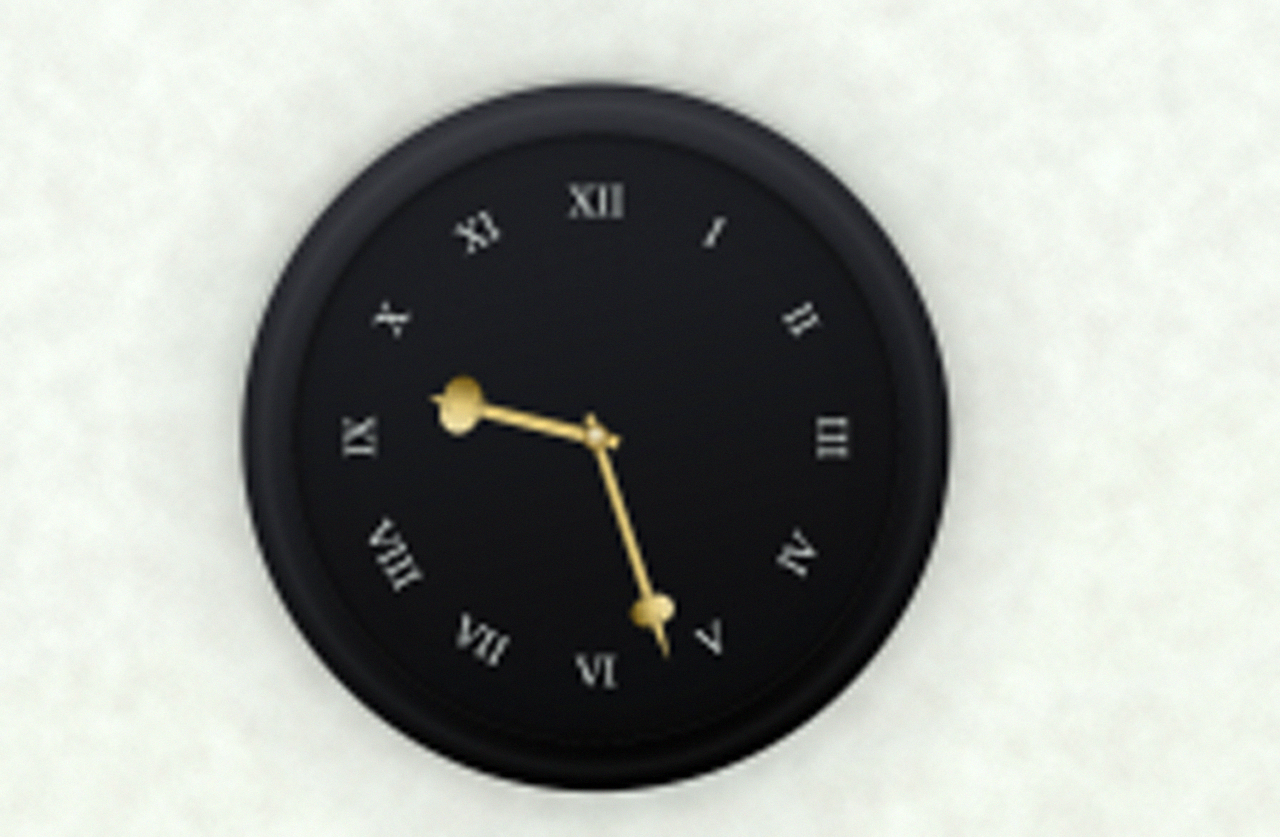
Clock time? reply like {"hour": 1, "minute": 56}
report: {"hour": 9, "minute": 27}
